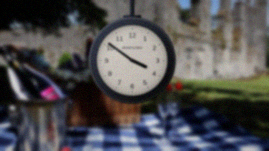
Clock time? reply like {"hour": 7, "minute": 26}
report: {"hour": 3, "minute": 51}
